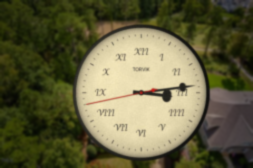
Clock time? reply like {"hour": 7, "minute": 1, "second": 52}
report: {"hour": 3, "minute": 13, "second": 43}
